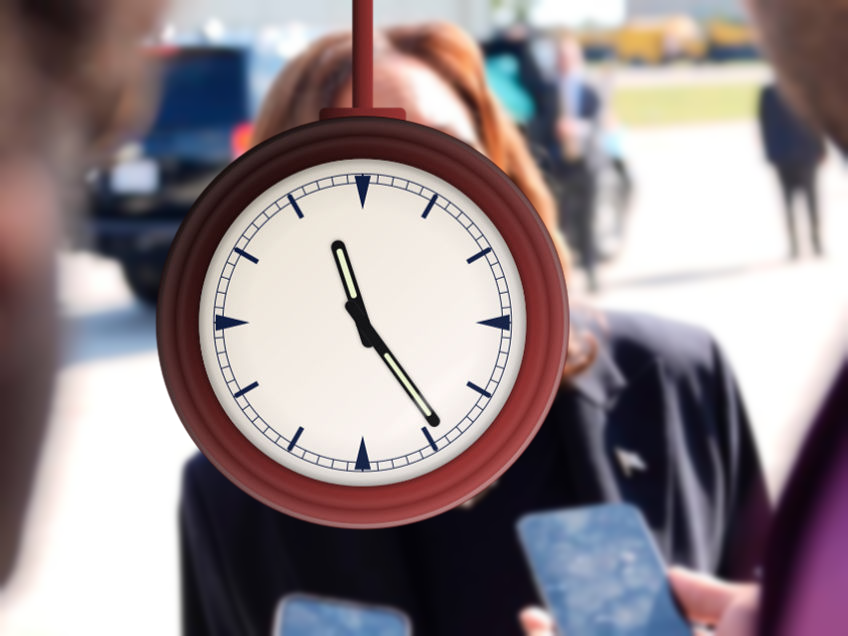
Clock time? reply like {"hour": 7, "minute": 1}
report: {"hour": 11, "minute": 24}
